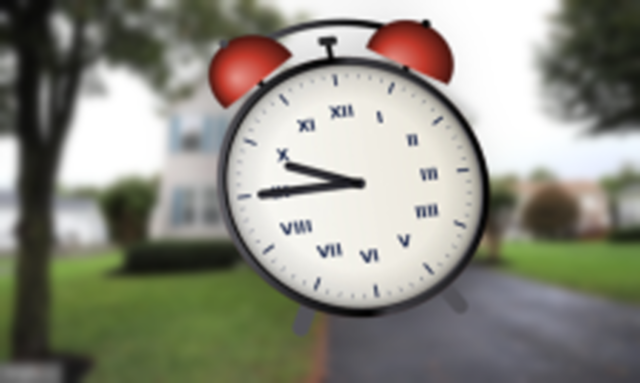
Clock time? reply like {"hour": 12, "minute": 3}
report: {"hour": 9, "minute": 45}
